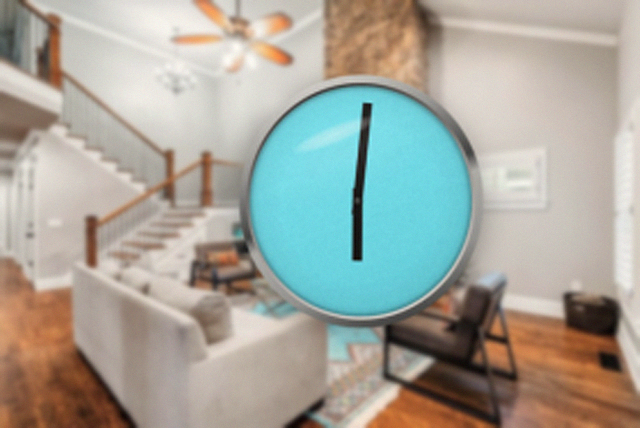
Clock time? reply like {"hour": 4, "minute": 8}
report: {"hour": 6, "minute": 1}
